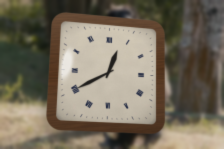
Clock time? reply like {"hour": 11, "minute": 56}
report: {"hour": 12, "minute": 40}
